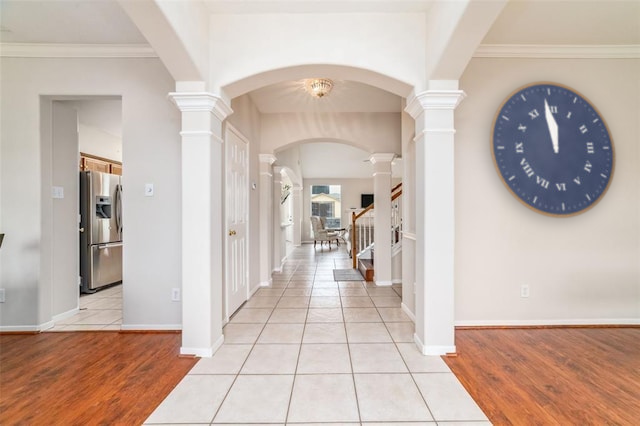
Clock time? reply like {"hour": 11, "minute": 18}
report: {"hour": 11, "minute": 59}
